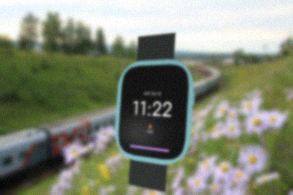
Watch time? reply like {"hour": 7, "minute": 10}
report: {"hour": 11, "minute": 22}
